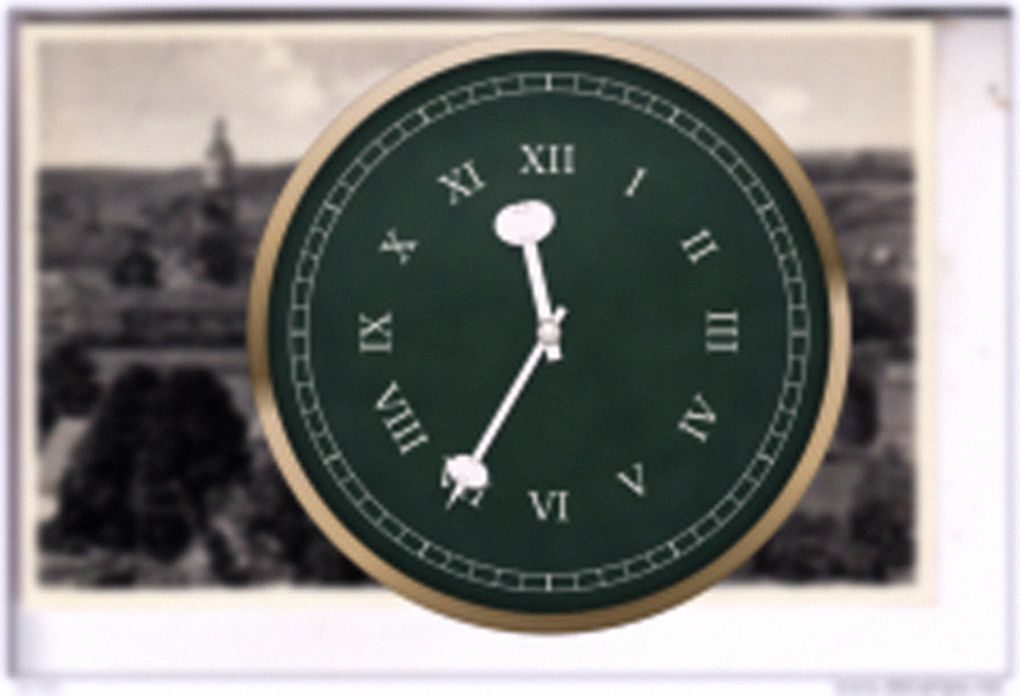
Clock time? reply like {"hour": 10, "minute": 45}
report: {"hour": 11, "minute": 35}
